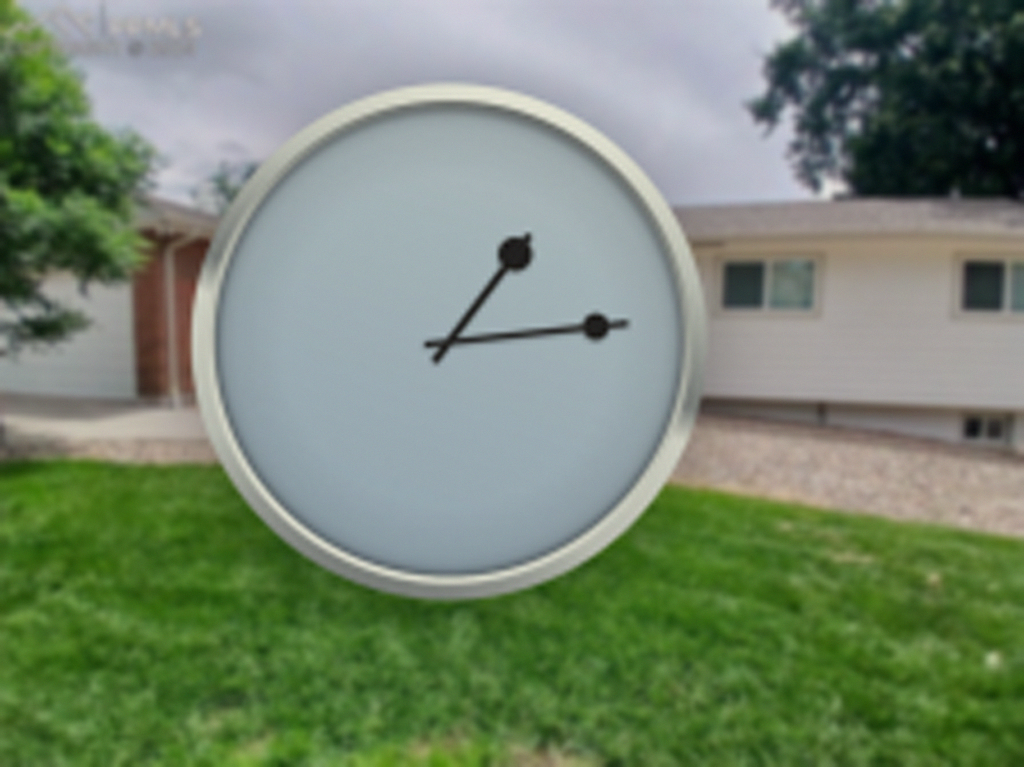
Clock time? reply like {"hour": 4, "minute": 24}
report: {"hour": 1, "minute": 14}
